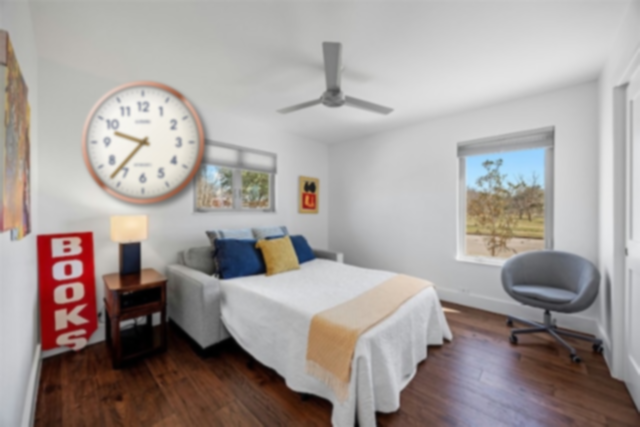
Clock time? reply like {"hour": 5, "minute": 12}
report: {"hour": 9, "minute": 37}
